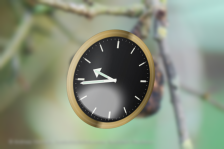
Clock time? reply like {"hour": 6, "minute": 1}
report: {"hour": 9, "minute": 44}
